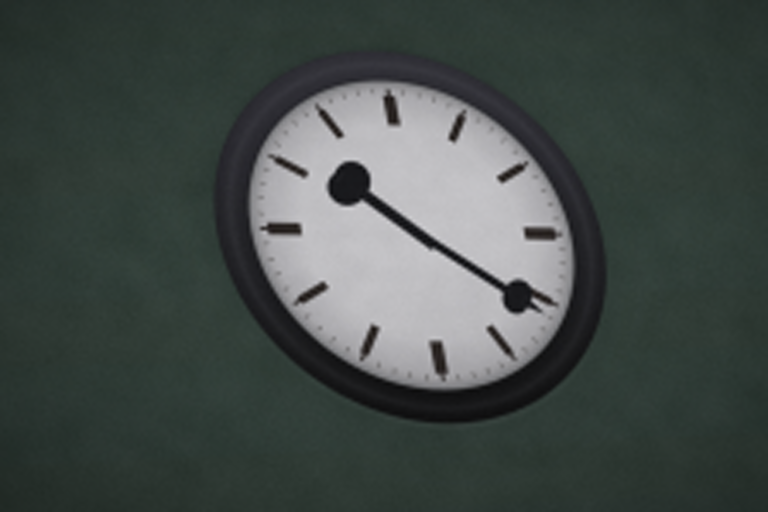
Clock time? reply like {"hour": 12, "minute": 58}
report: {"hour": 10, "minute": 21}
